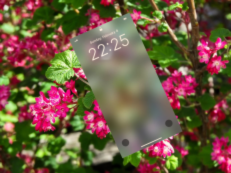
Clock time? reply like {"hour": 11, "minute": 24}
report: {"hour": 22, "minute": 25}
